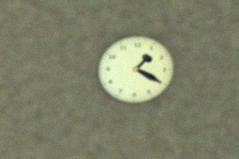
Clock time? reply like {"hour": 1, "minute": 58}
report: {"hour": 1, "minute": 20}
